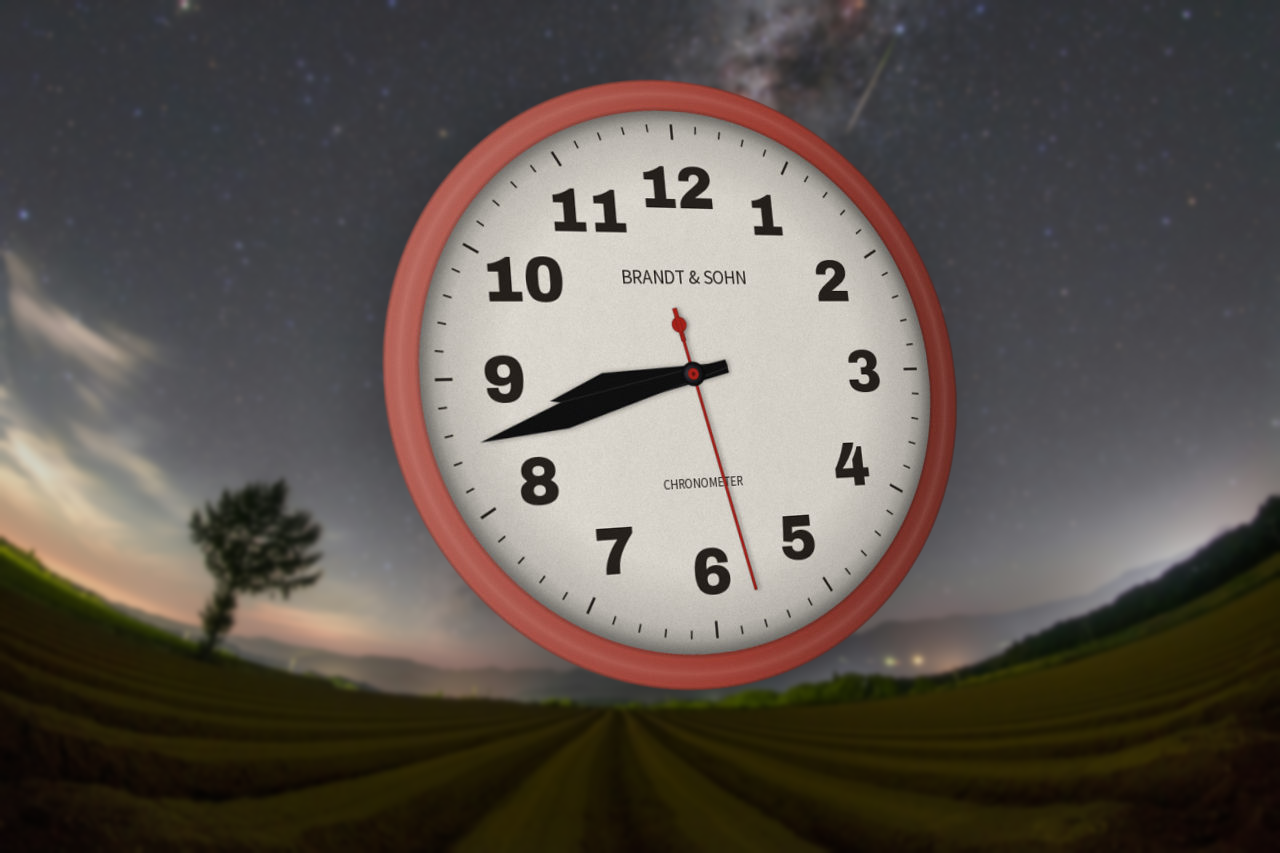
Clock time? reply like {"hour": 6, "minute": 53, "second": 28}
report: {"hour": 8, "minute": 42, "second": 28}
